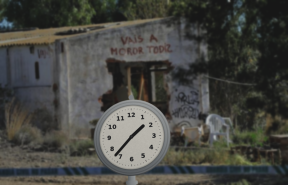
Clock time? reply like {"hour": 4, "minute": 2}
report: {"hour": 1, "minute": 37}
